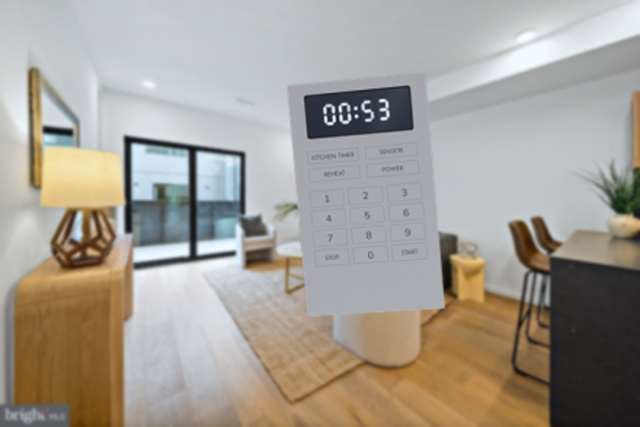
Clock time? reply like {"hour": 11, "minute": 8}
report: {"hour": 0, "minute": 53}
